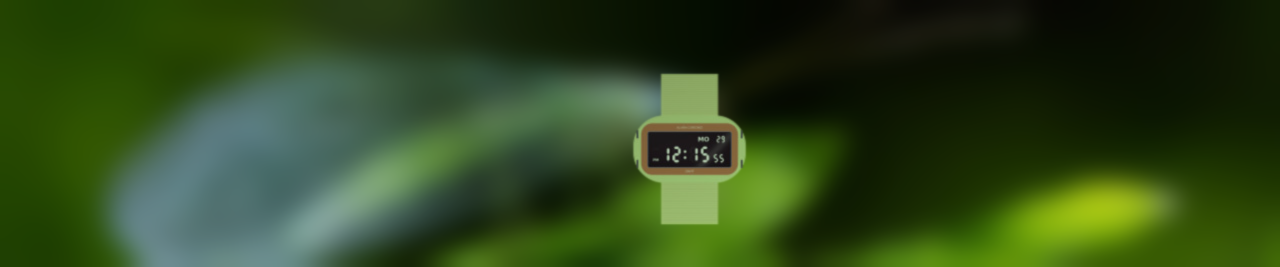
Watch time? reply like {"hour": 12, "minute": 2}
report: {"hour": 12, "minute": 15}
